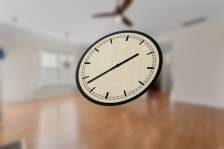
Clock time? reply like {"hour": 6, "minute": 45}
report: {"hour": 1, "minute": 38}
